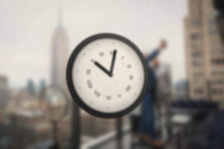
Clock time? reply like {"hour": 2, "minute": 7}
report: {"hour": 10, "minute": 1}
